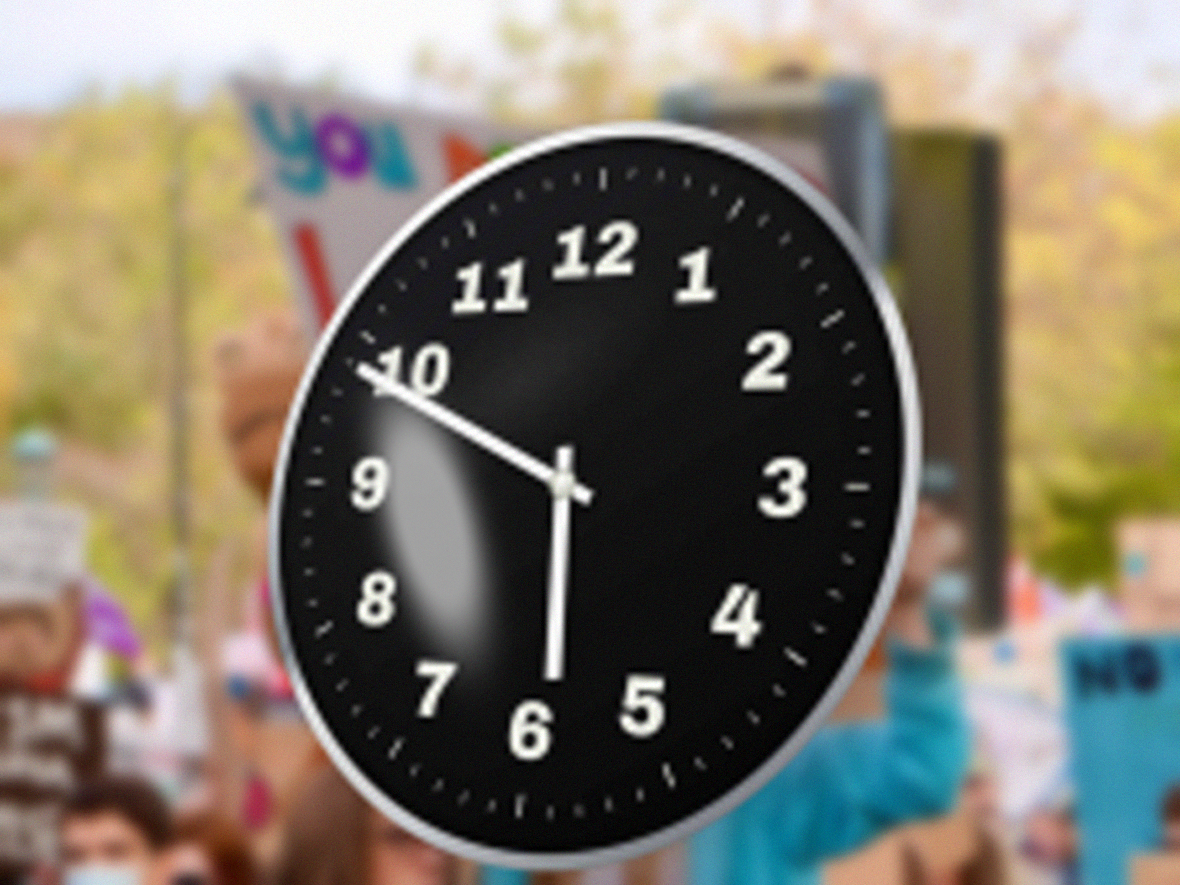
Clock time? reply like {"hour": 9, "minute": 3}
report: {"hour": 5, "minute": 49}
